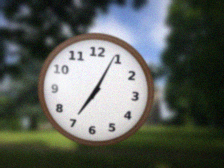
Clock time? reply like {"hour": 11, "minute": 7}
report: {"hour": 7, "minute": 4}
